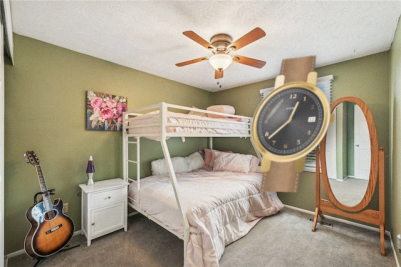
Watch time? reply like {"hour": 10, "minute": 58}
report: {"hour": 12, "minute": 38}
